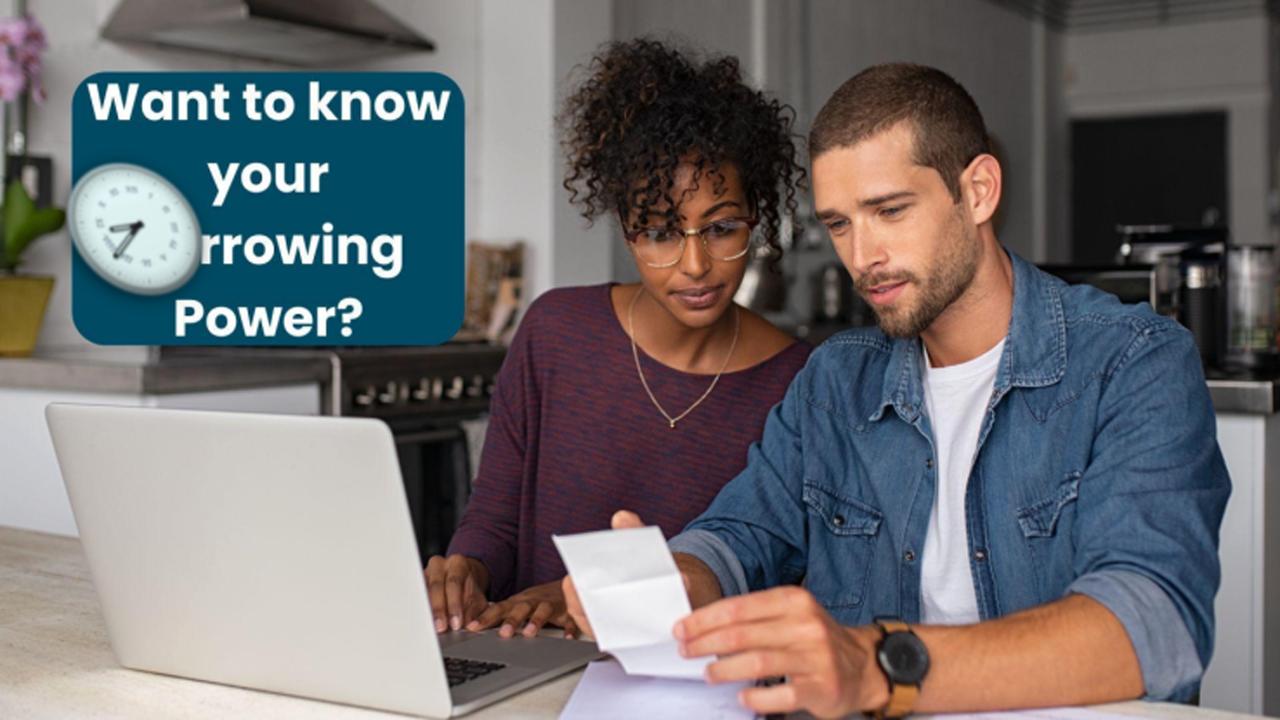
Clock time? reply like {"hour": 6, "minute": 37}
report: {"hour": 8, "minute": 37}
